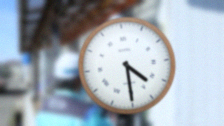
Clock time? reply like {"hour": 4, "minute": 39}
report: {"hour": 4, "minute": 30}
